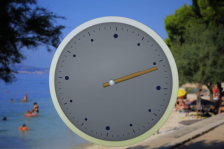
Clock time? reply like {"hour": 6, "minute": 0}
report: {"hour": 2, "minute": 11}
